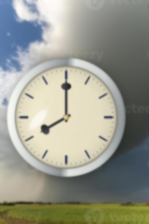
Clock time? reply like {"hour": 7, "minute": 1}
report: {"hour": 8, "minute": 0}
